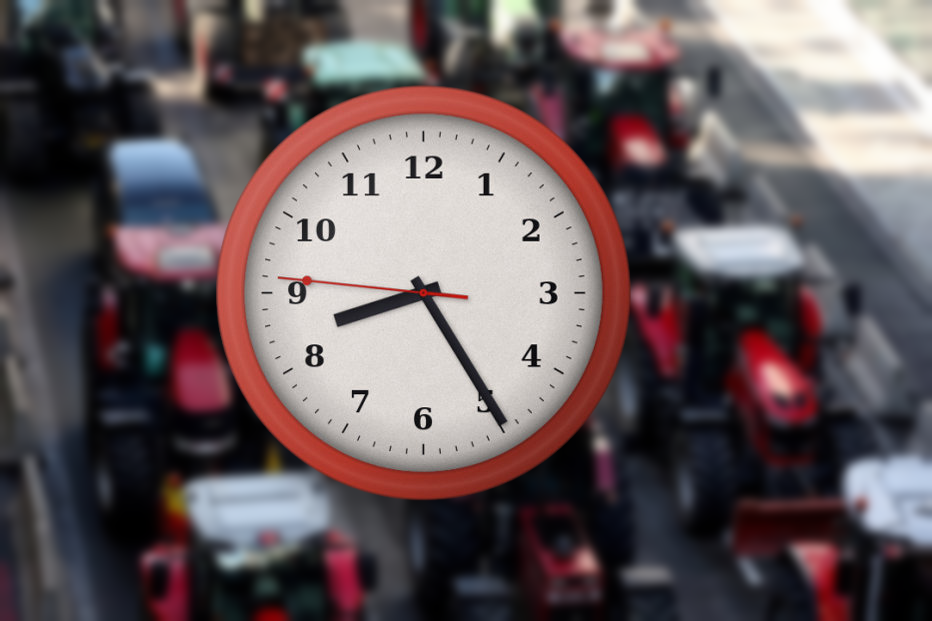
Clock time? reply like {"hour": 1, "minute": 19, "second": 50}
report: {"hour": 8, "minute": 24, "second": 46}
